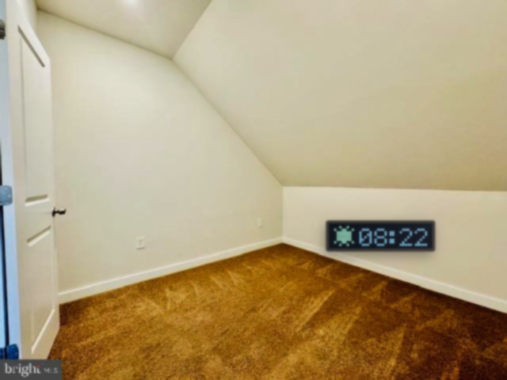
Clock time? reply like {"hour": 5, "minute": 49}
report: {"hour": 8, "minute": 22}
